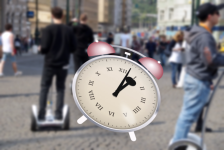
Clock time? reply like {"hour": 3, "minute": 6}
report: {"hour": 1, "minute": 2}
